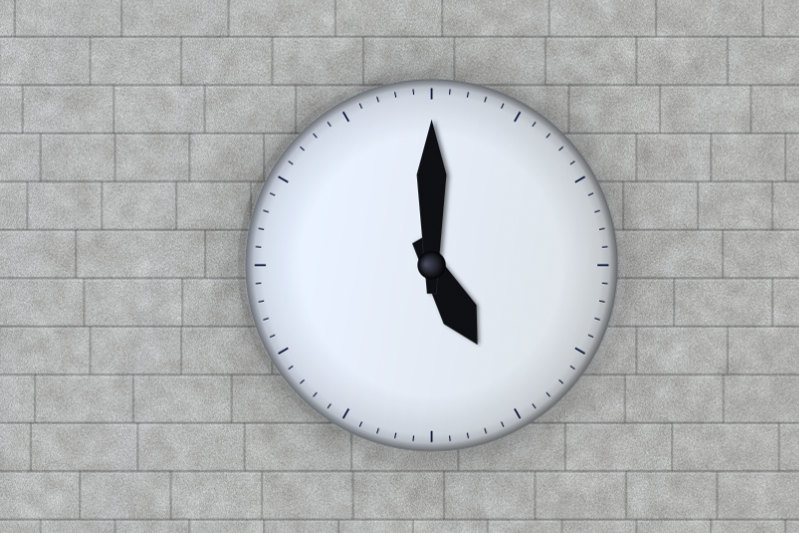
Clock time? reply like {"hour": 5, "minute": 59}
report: {"hour": 5, "minute": 0}
